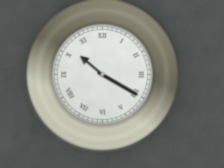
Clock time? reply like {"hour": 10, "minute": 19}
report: {"hour": 10, "minute": 20}
